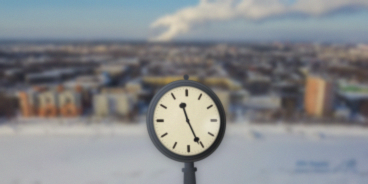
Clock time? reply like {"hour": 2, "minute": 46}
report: {"hour": 11, "minute": 26}
